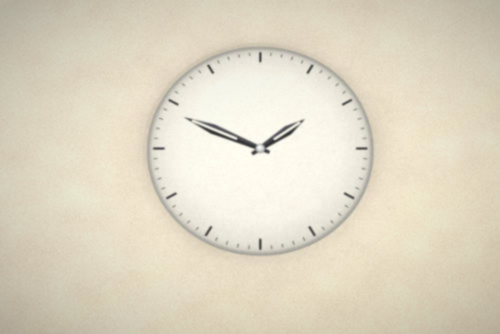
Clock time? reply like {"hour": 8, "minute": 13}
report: {"hour": 1, "minute": 49}
